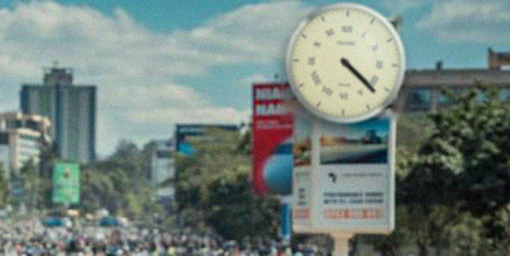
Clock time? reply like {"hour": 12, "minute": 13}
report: {"hour": 4, "minute": 22}
